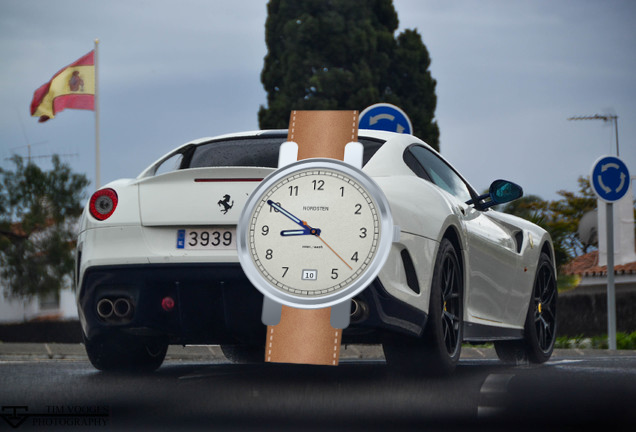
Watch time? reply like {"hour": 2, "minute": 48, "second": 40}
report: {"hour": 8, "minute": 50, "second": 22}
